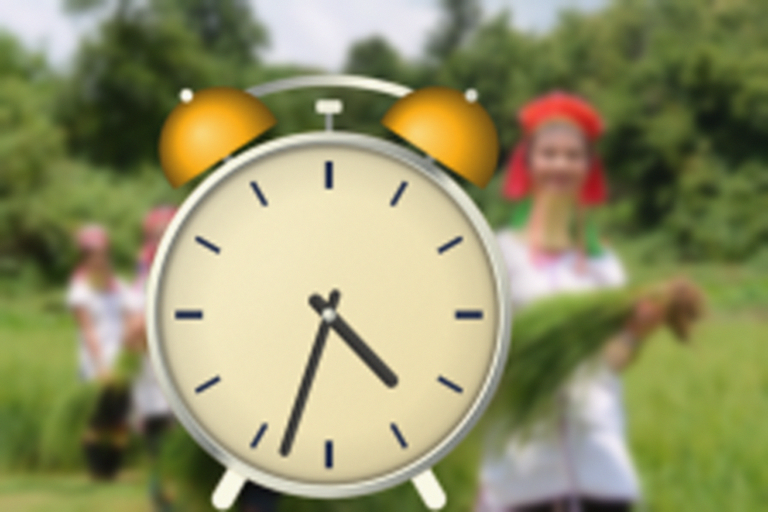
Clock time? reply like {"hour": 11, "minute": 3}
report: {"hour": 4, "minute": 33}
